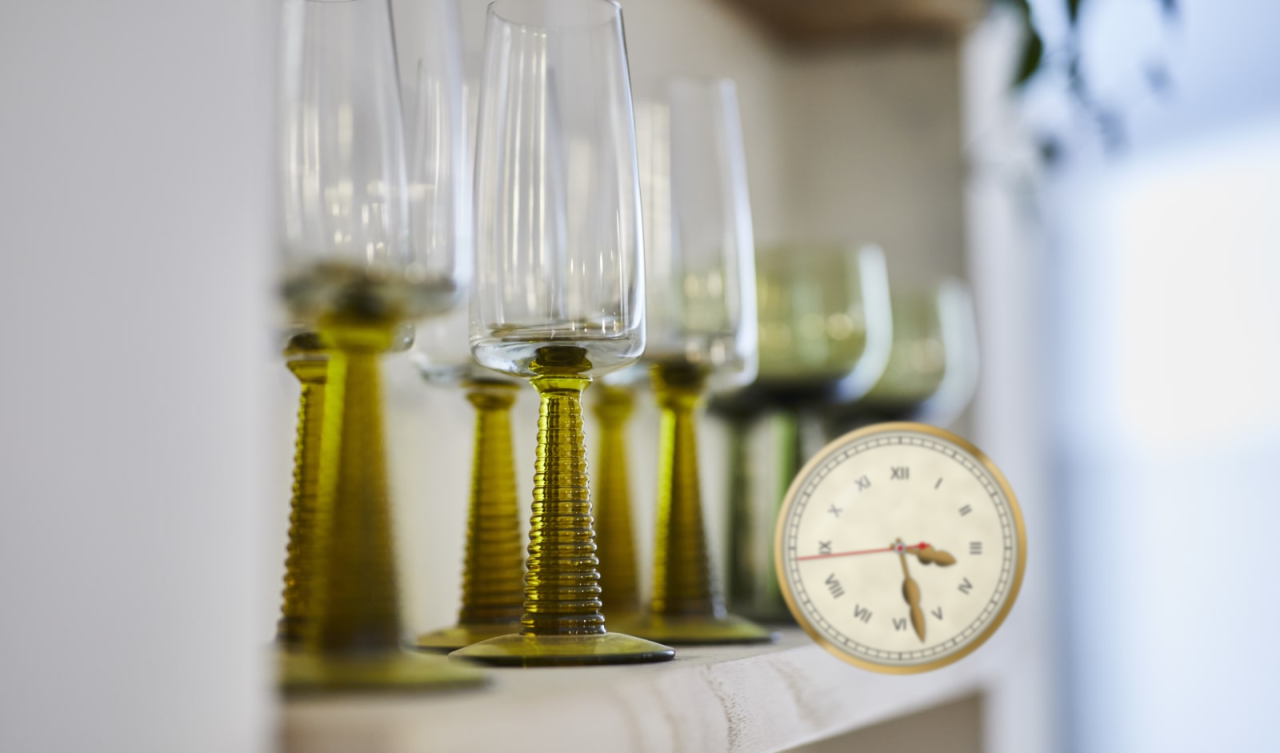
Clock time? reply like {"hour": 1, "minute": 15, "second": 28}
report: {"hour": 3, "minute": 27, "second": 44}
